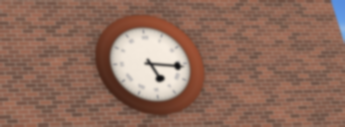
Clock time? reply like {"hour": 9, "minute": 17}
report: {"hour": 5, "minute": 16}
